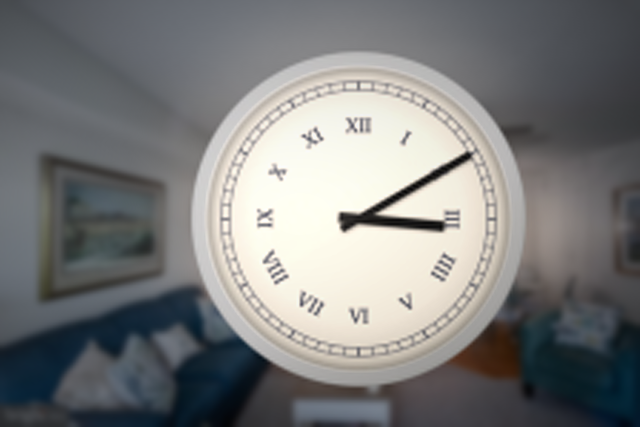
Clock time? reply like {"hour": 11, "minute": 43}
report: {"hour": 3, "minute": 10}
